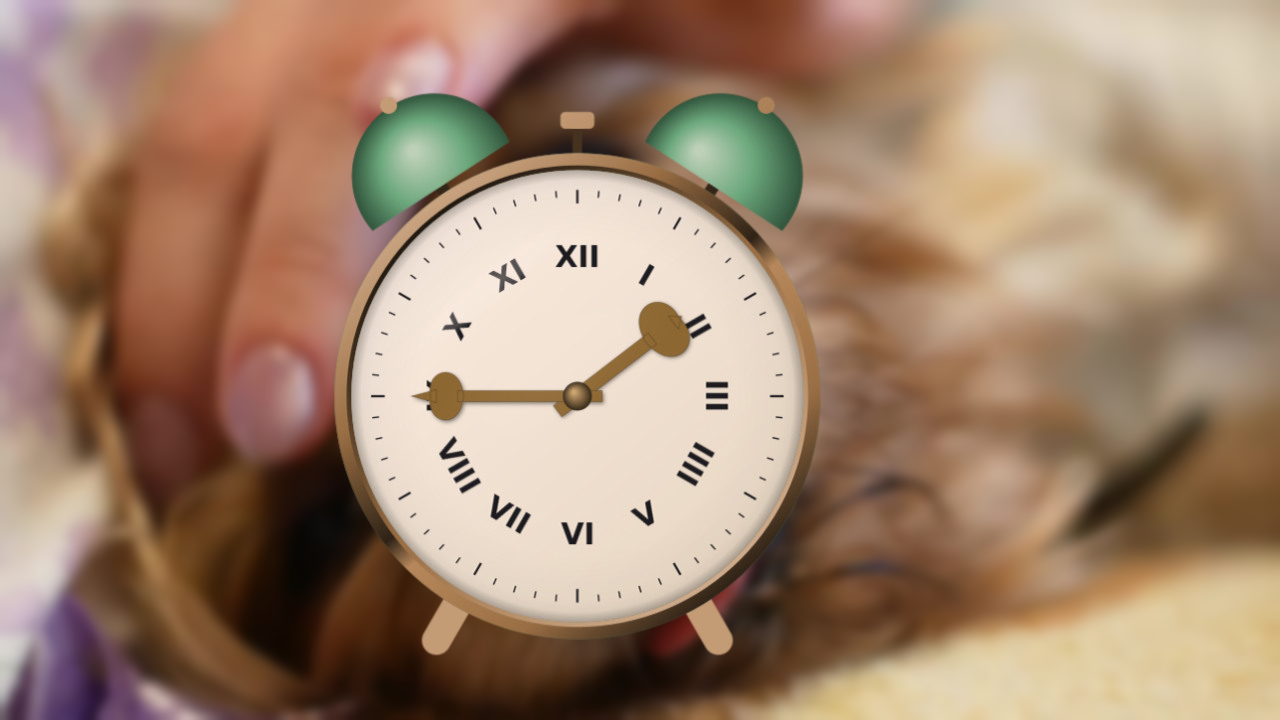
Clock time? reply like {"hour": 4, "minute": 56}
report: {"hour": 1, "minute": 45}
